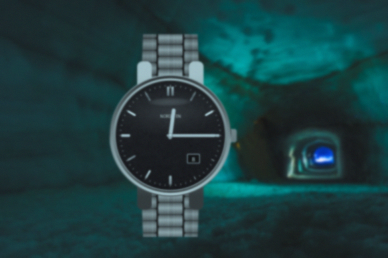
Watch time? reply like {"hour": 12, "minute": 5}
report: {"hour": 12, "minute": 15}
